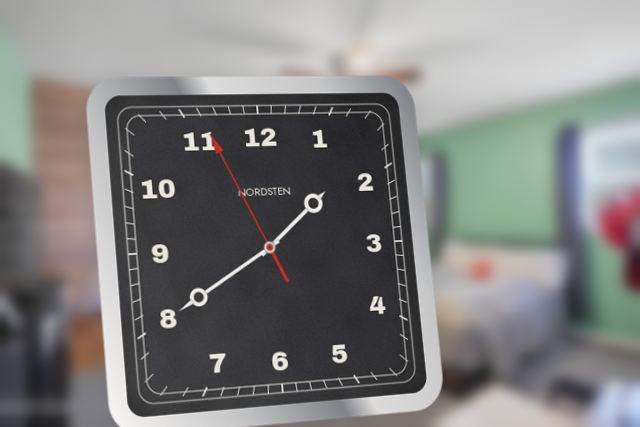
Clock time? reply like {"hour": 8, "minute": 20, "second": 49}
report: {"hour": 1, "minute": 39, "second": 56}
